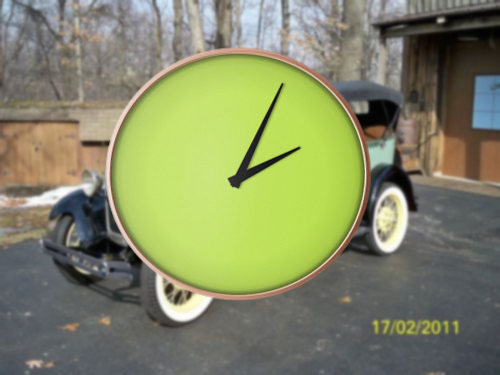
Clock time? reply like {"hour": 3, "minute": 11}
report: {"hour": 2, "minute": 4}
